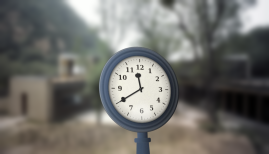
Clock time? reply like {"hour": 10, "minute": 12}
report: {"hour": 11, "minute": 40}
